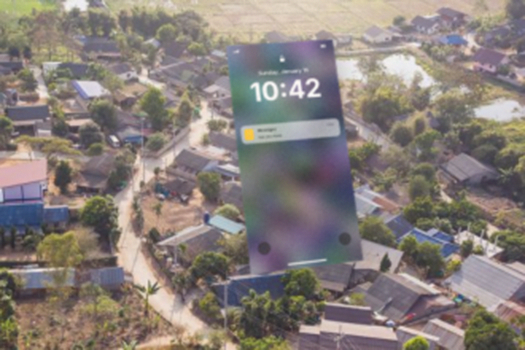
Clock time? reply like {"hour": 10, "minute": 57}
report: {"hour": 10, "minute": 42}
